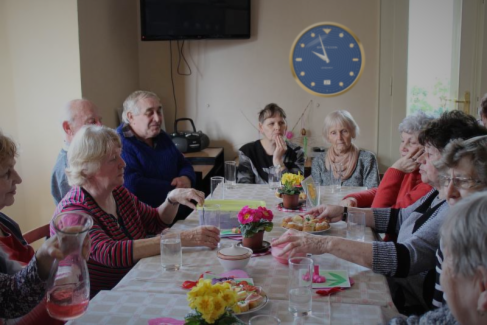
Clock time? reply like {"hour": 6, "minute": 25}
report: {"hour": 9, "minute": 57}
